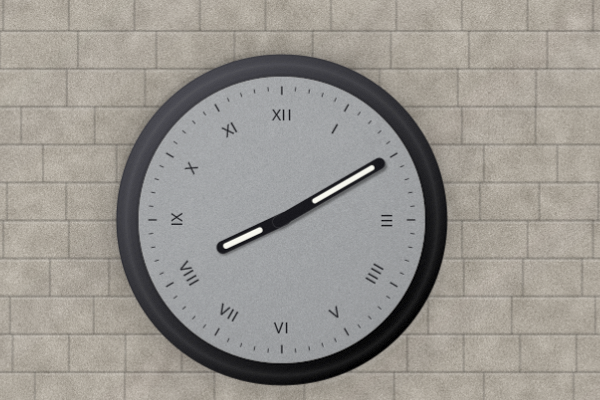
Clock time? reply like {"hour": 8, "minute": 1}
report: {"hour": 8, "minute": 10}
